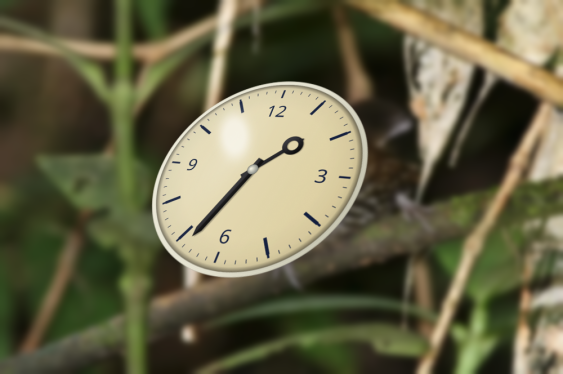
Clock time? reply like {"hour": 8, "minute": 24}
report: {"hour": 1, "minute": 34}
